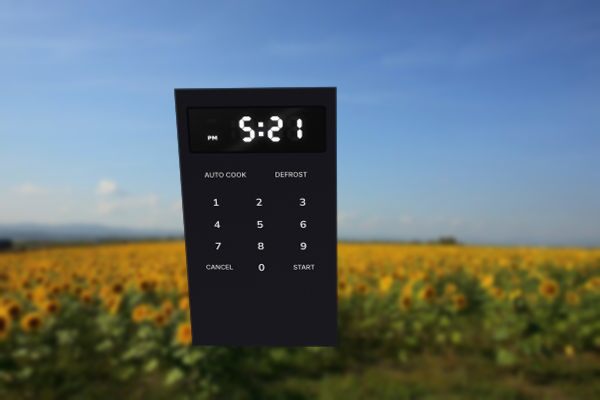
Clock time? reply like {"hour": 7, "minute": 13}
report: {"hour": 5, "minute": 21}
